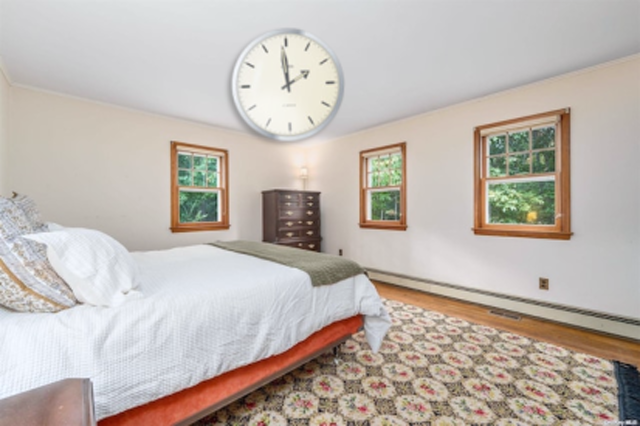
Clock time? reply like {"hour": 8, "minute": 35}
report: {"hour": 1, "minute": 59}
